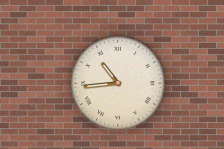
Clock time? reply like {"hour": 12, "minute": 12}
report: {"hour": 10, "minute": 44}
